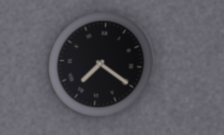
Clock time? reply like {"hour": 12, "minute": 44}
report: {"hour": 7, "minute": 20}
